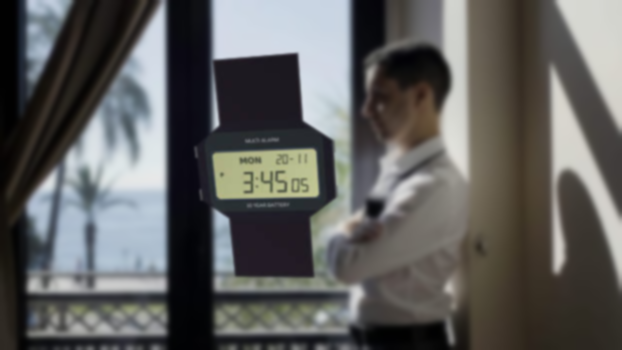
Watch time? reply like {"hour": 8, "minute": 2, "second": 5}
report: {"hour": 3, "minute": 45, "second": 5}
